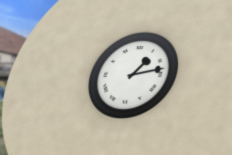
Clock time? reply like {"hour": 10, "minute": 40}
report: {"hour": 1, "minute": 13}
